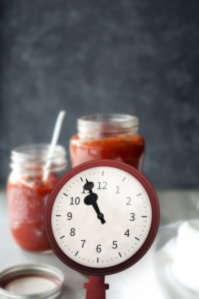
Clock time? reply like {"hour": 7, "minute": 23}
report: {"hour": 10, "minute": 56}
